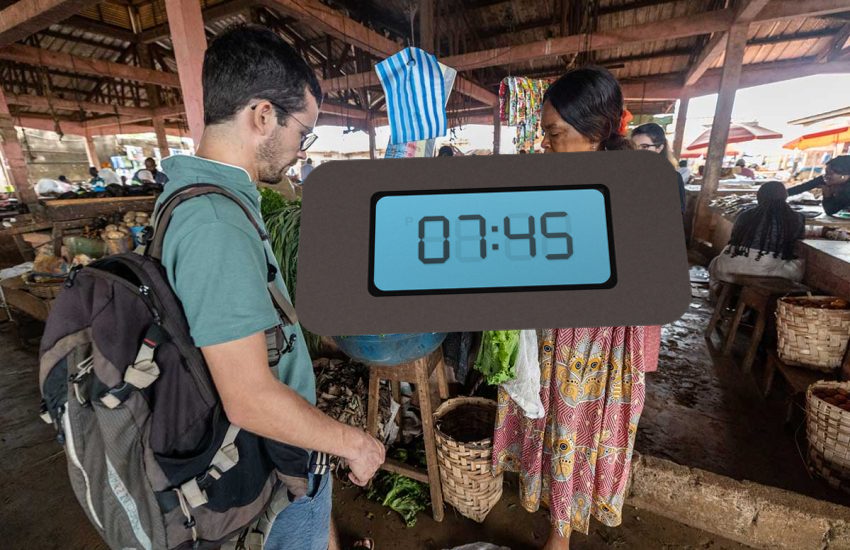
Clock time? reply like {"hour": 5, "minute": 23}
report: {"hour": 7, "minute": 45}
